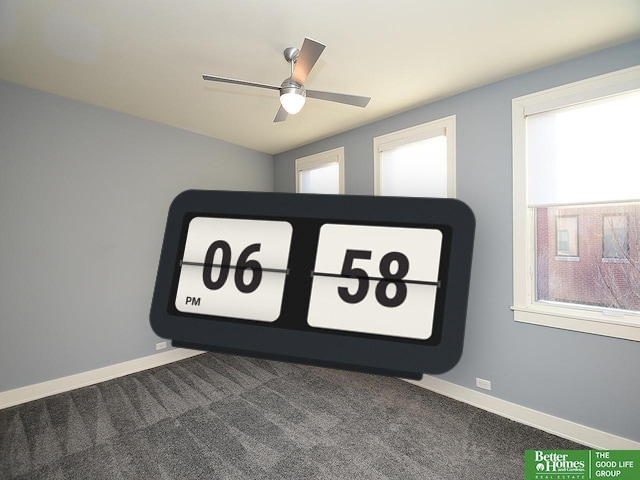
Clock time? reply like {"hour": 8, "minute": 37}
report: {"hour": 6, "minute": 58}
